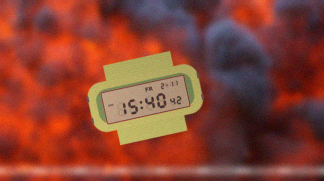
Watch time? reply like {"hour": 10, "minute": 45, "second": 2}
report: {"hour": 15, "minute": 40, "second": 42}
